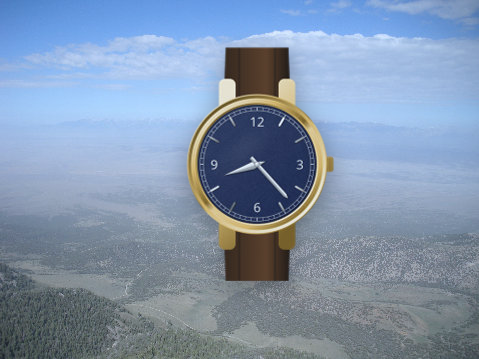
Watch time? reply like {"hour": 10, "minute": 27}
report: {"hour": 8, "minute": 23}
